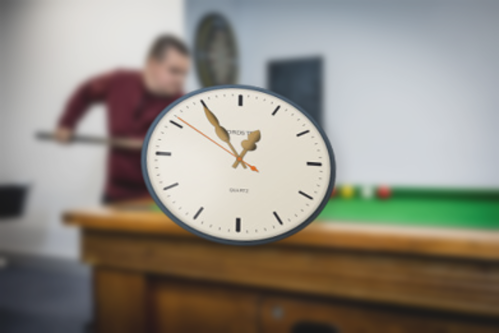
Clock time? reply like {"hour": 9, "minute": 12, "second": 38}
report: {"hour": 12, "minute": 54, "second": 51}
